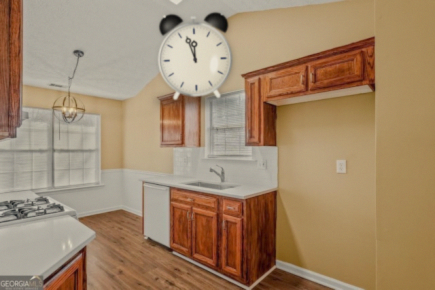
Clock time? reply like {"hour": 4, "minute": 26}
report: {"hour": 11, "minute": 57}
